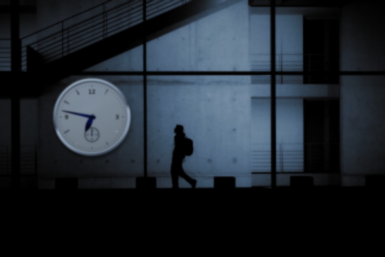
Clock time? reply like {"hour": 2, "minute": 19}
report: {"hour": 6, "minute": 47}
